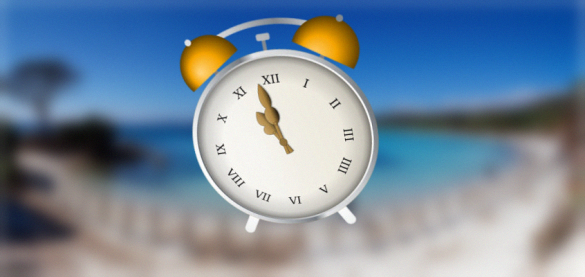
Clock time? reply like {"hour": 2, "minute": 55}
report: {"hour": 10, "minute": 58}
